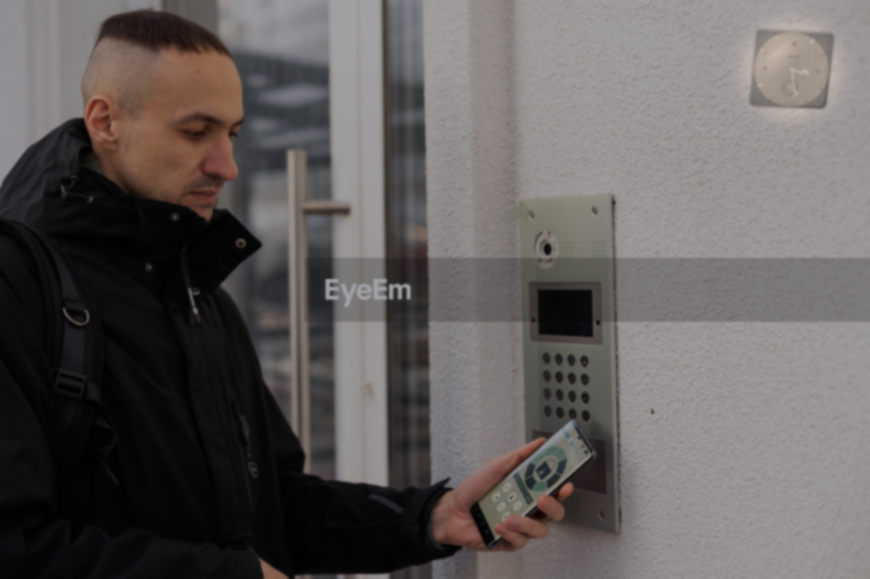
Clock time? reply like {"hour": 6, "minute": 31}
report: {"hour": 3, "minute": 28}
